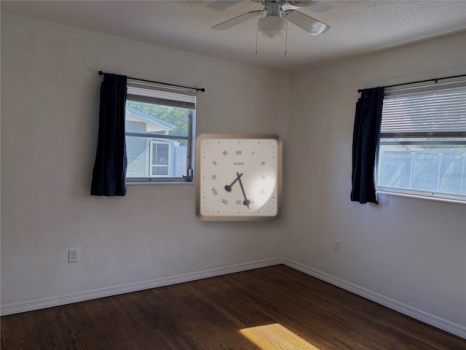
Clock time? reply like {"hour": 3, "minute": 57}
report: {"hour": 7, "minute": 27}
